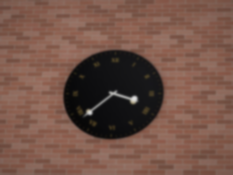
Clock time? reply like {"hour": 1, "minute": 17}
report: {"hour": 3, "minute": 38}
